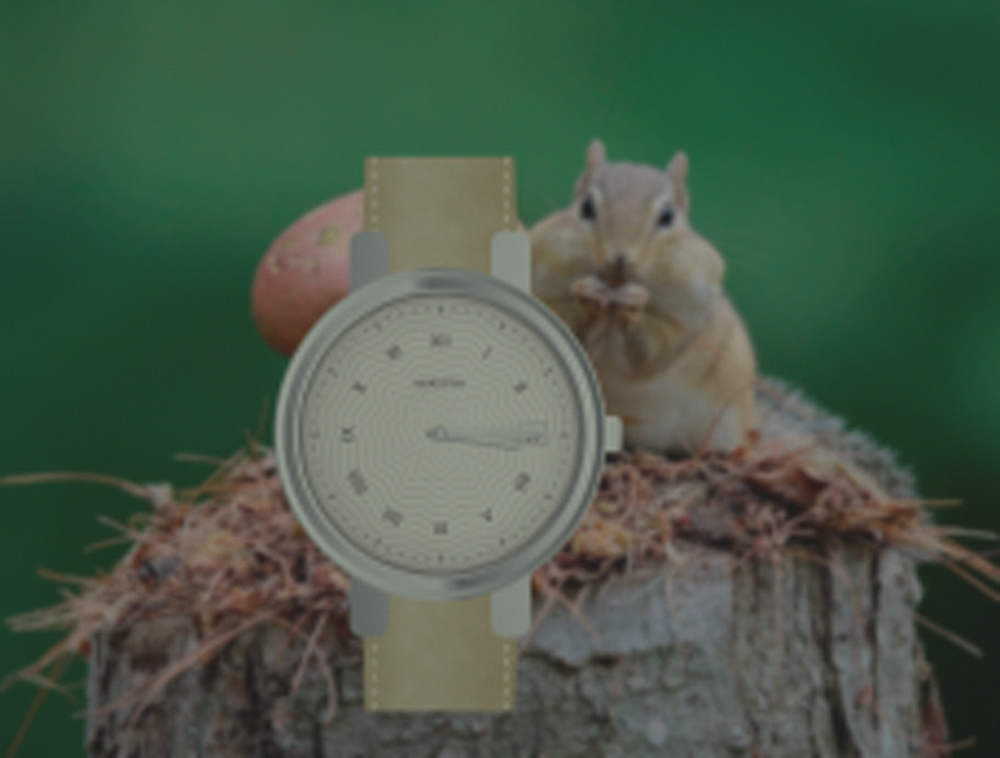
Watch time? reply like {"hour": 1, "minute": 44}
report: {"hour": 3, "minute": 15}
